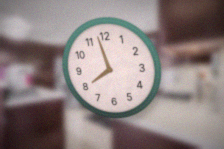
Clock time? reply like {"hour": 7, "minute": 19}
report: {"hour": 7, "minute": 58}
